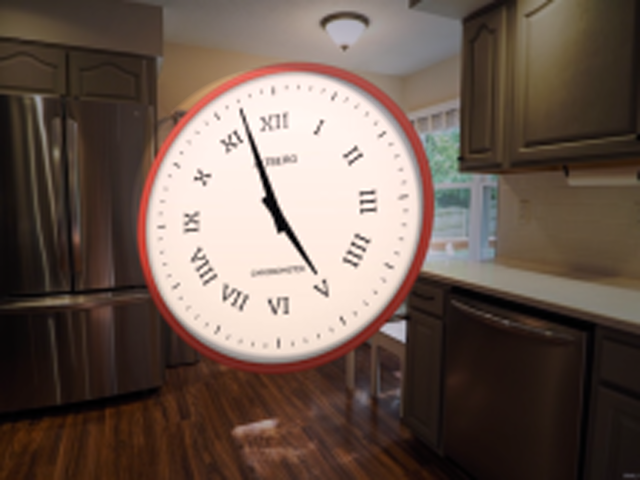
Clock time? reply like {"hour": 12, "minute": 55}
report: {"hour": 4, "minute": 57}
